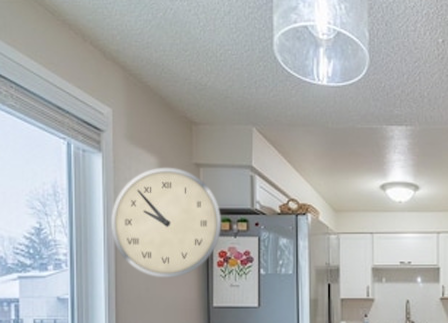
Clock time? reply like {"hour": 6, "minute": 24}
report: {"hour": 9, "minute": 53}
